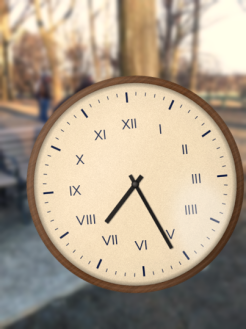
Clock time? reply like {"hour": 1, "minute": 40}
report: {"hour": 7, "minute": 26}
